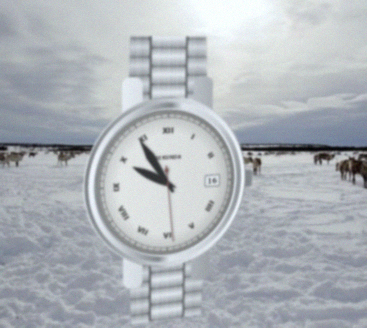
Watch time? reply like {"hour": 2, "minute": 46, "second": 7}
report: {"hour": 9, "minute": 54, "second": 29}
